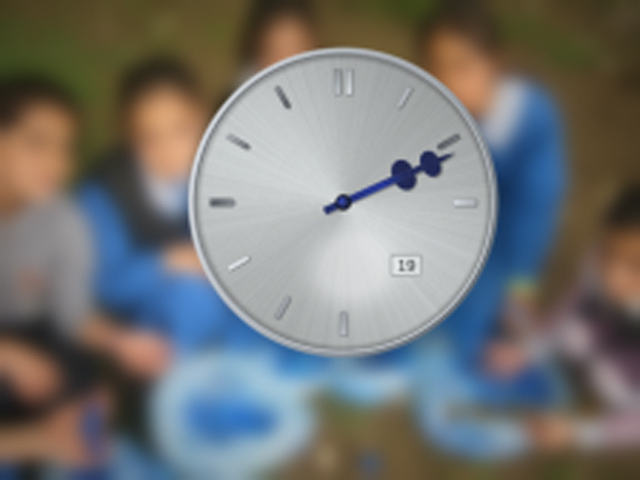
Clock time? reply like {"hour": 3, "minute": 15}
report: {"hour": 2, "minute": 11}
